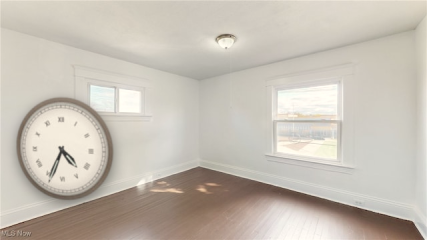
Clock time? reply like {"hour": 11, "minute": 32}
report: {"hour": 4, "minute": 34}
